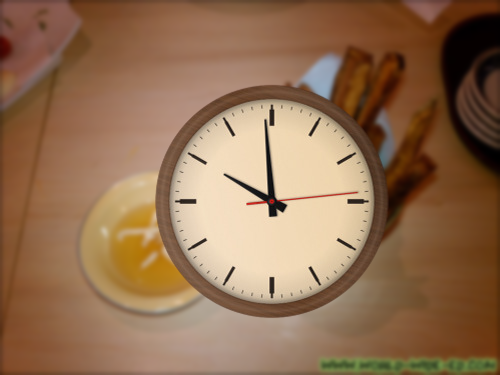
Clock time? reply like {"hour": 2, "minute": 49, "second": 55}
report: {"hour": 9, "minute": 59, "second": 14}
